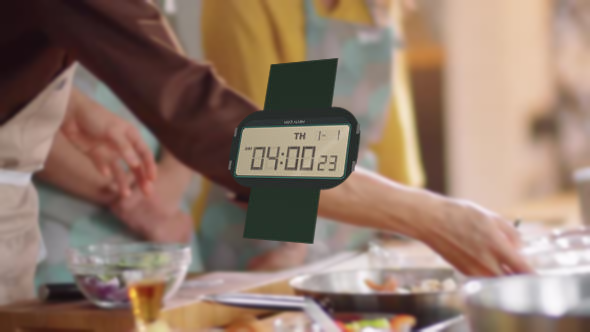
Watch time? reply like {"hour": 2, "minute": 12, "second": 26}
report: {"hour": 4, "minute": 0, "second": 23}
